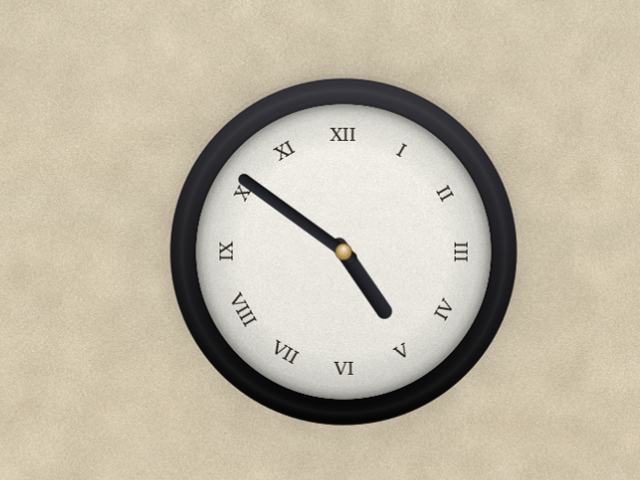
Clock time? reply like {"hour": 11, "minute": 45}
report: {"hour": 4, "minute": 51}
